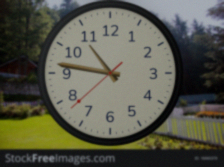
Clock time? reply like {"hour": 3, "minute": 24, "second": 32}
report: {"hour": 10, "minute": 46, "second": 38}
